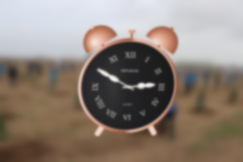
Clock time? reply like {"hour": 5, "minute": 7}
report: {"hour": 2, "minute": 50}
